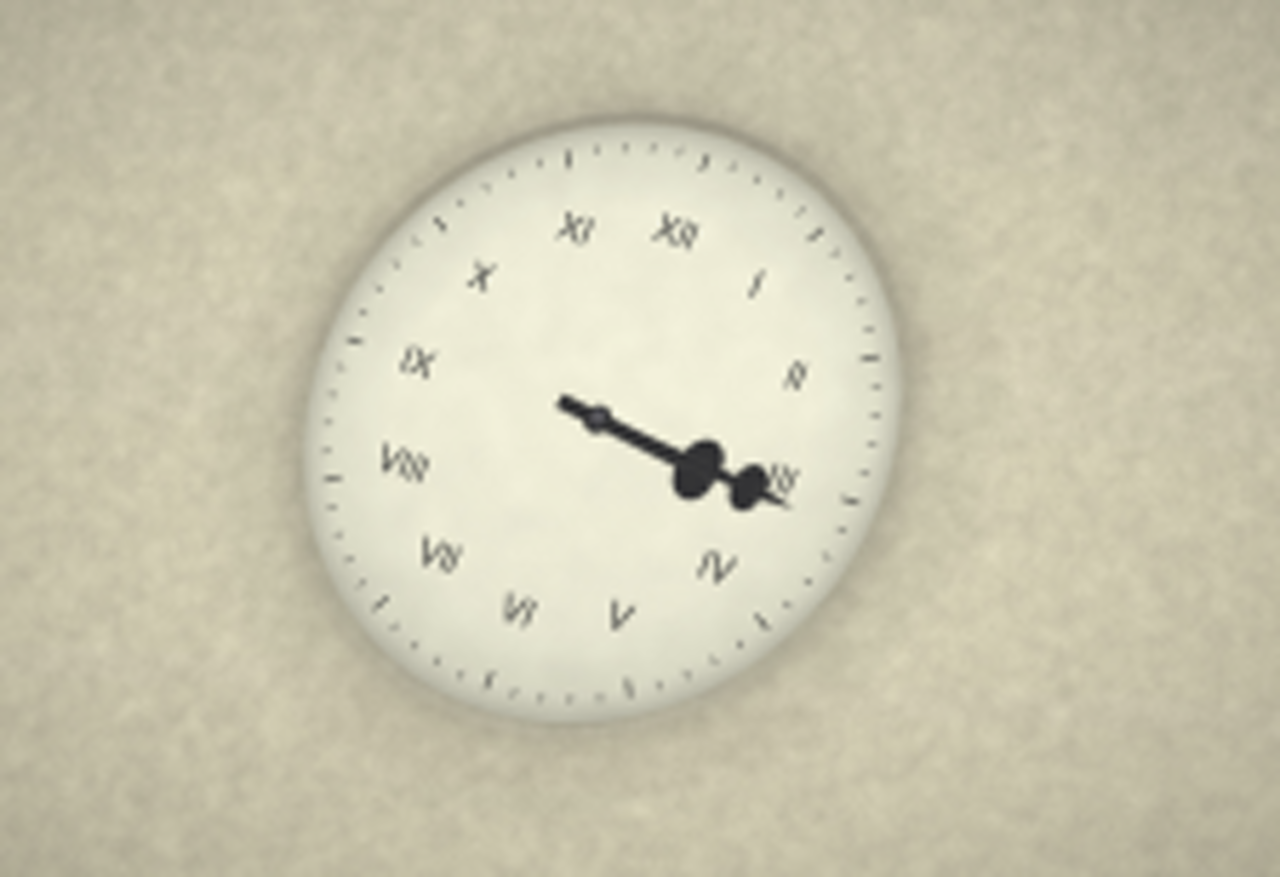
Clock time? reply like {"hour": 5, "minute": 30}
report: {"hour": 3, "minute": 16}
